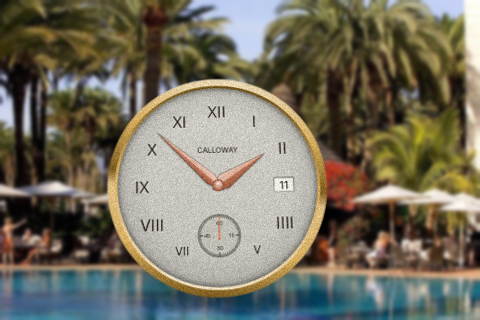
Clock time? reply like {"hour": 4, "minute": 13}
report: {"hour": 1, "minute": 52}
